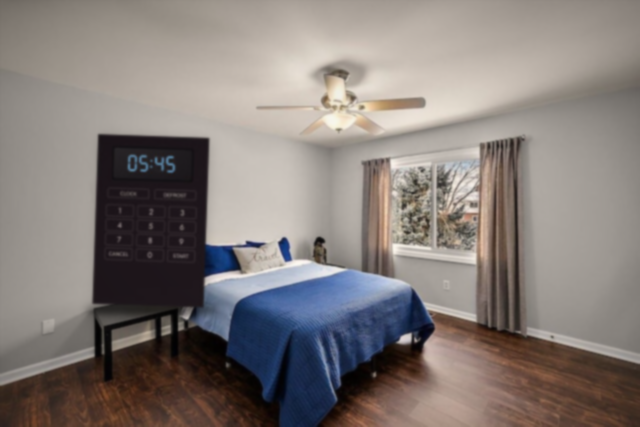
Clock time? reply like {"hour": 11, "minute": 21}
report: {"hour": 5, "minute": 45}
